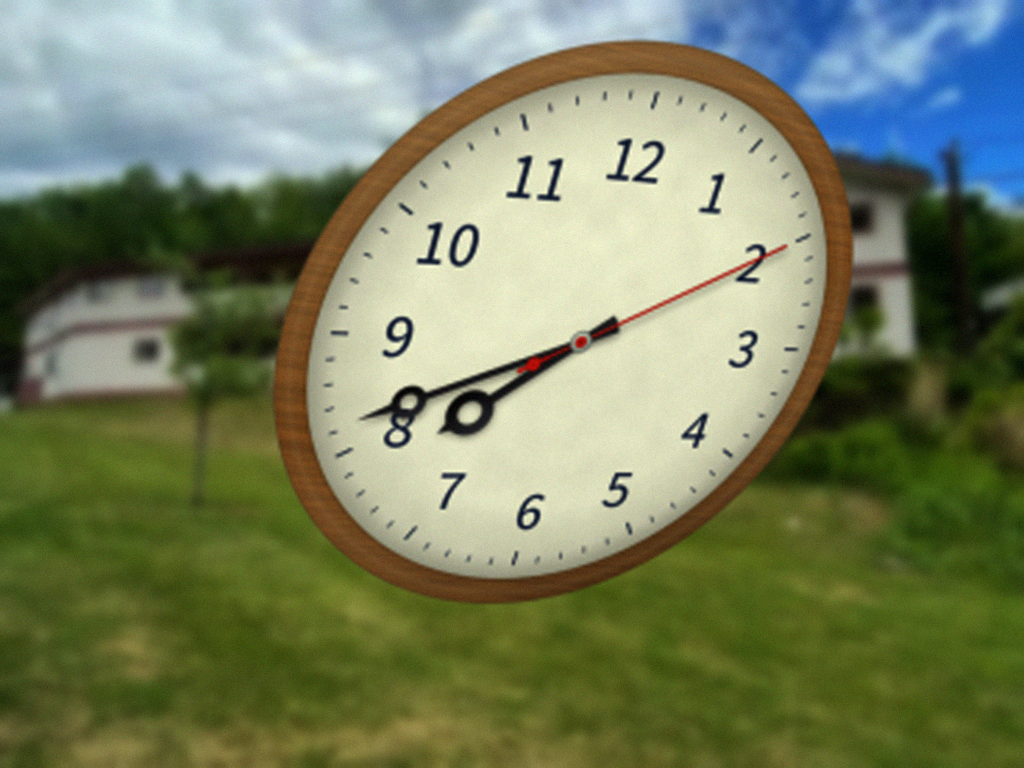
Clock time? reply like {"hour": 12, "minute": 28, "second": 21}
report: {"hour": 7, "minute": 41, "second": 10}
